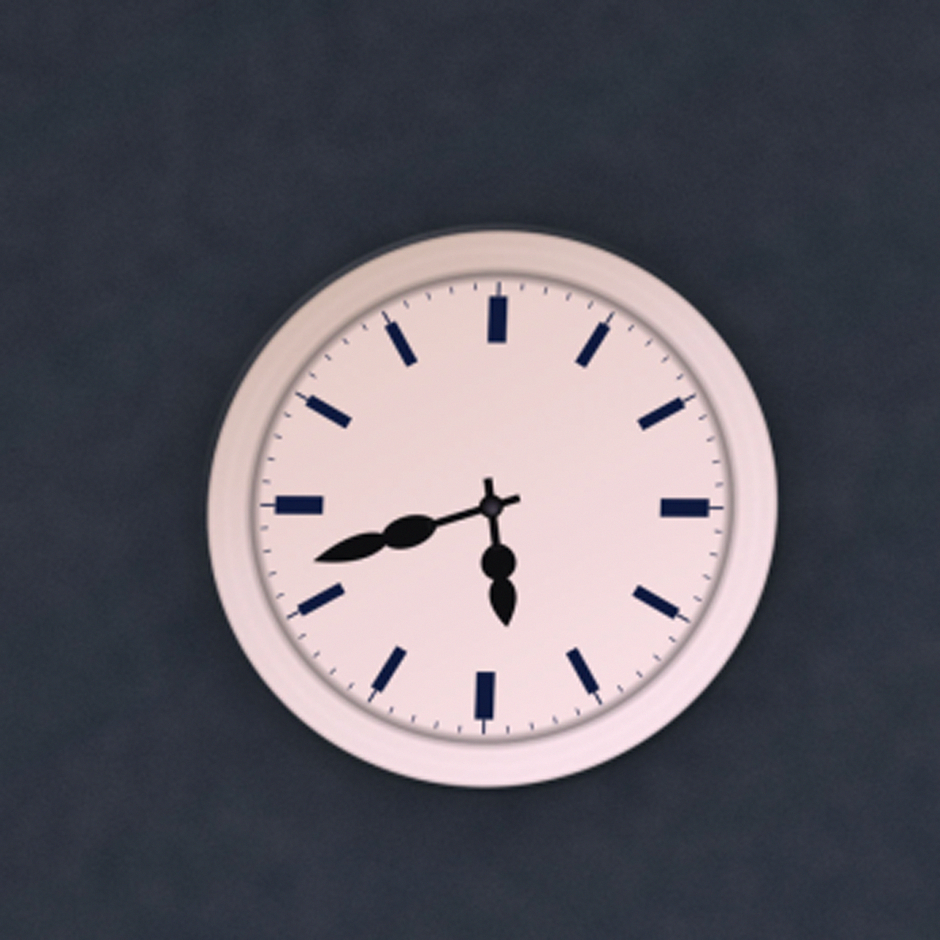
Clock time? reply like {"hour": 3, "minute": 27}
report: {"hour": 5, "minute": 42}
